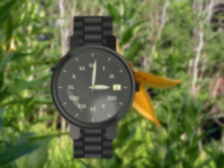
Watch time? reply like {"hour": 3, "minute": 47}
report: {"hour": 3, "minute": 1}
